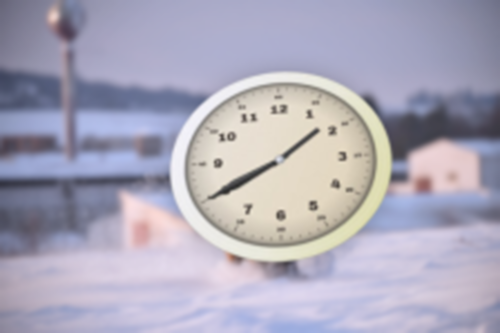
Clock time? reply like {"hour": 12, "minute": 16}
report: {"hour": 1, "minute": 40}
